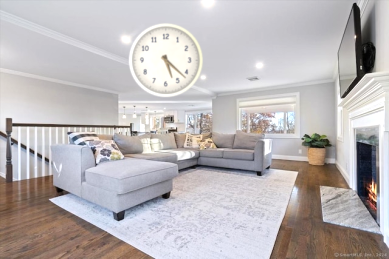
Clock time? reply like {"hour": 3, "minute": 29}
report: {"hour": 5, "minute": 22}
